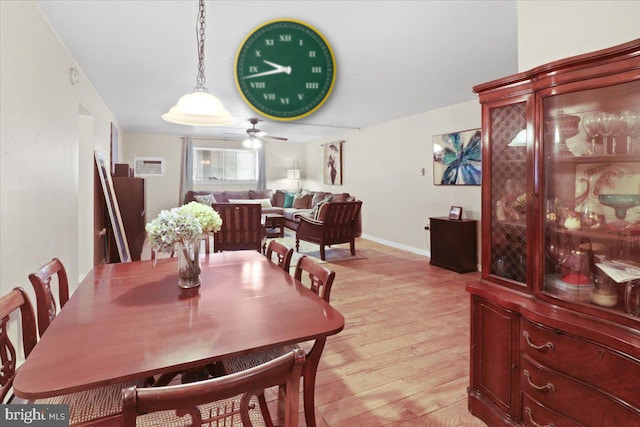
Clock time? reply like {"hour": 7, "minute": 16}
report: {"hour": 9, "minute": 43}
